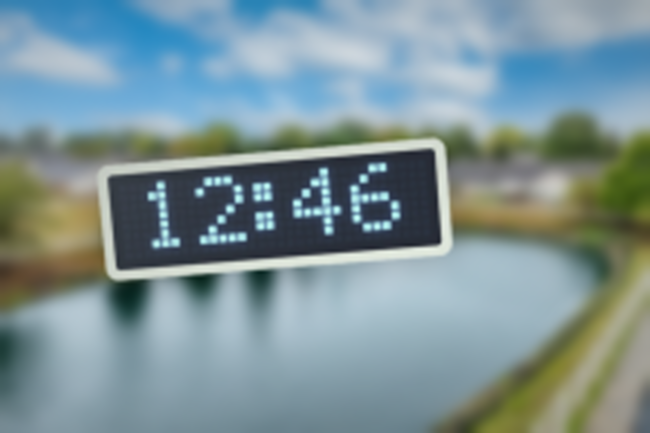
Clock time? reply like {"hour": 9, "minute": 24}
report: {"hour": 12, "minute": 46}
